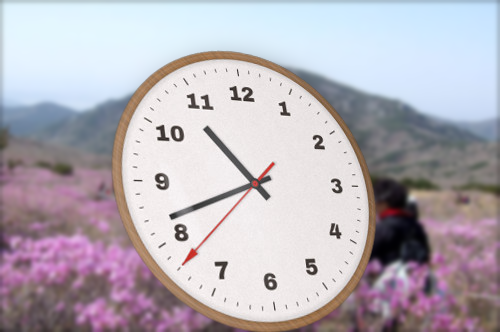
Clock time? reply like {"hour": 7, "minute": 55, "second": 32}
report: {"hour": 10, "minute": 41, "second": 38}
